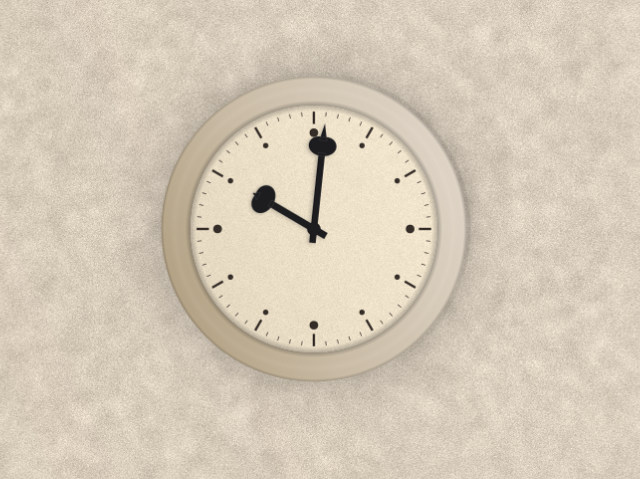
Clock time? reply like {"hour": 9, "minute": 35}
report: {"hour": 10, "minute": 1}
